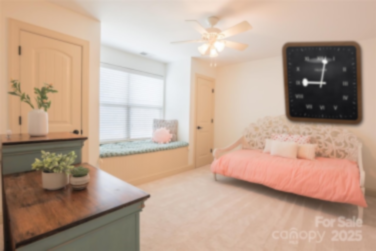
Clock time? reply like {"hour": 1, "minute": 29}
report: {"hour": 9, "minute": 2}
